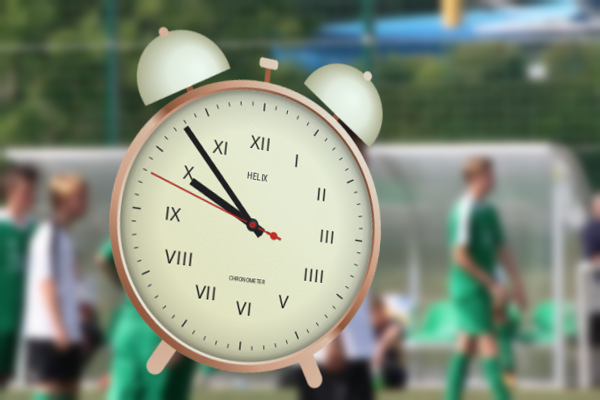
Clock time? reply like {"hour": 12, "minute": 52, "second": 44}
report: {"hour": 9, "minute": 52, "second": 48}
